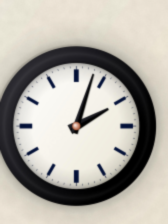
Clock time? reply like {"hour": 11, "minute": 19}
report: {"hour": 2, "minute": 3}
